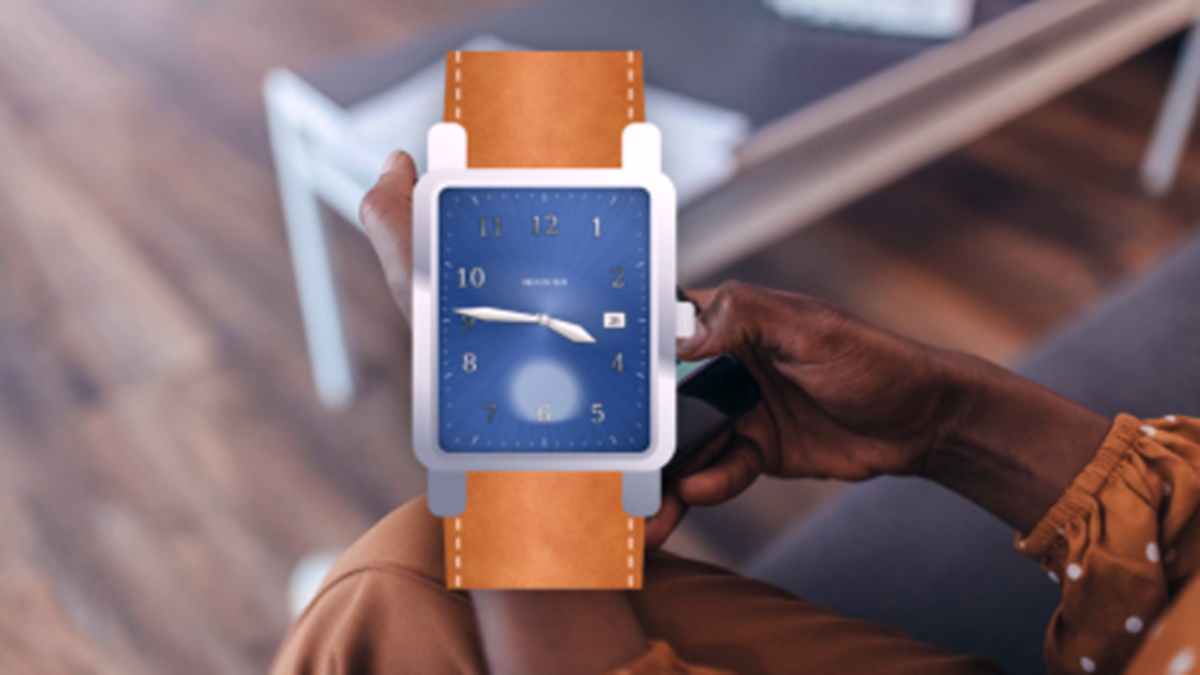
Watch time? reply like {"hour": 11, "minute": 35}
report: {"hour": 3, "minute": 46}
